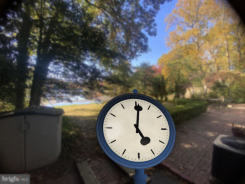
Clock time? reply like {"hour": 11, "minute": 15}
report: {"hour": 5, "minute": 1}
